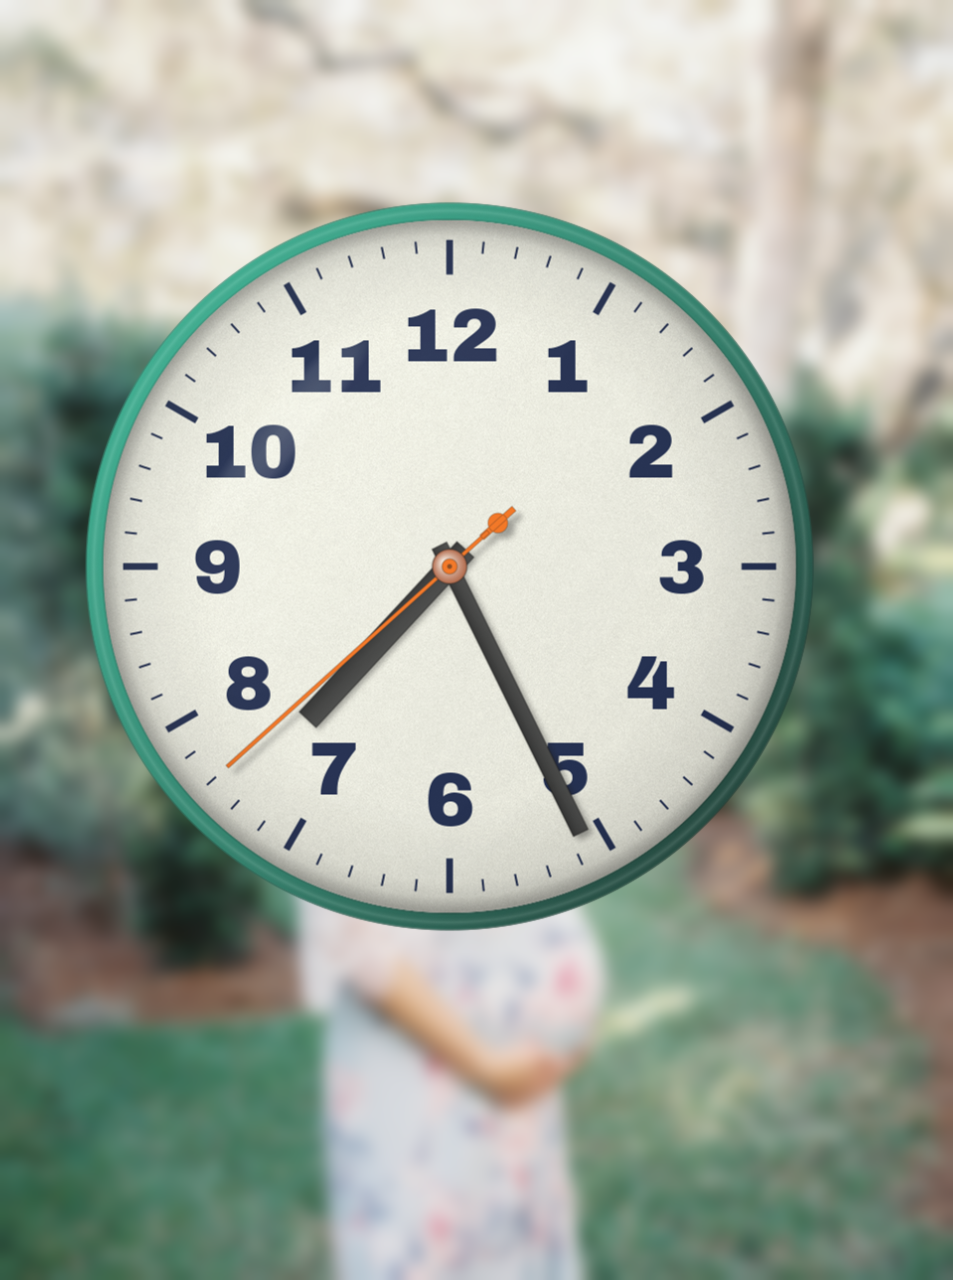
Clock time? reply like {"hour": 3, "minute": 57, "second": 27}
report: {"hour": 7, "minute": 25, "second": 38}
